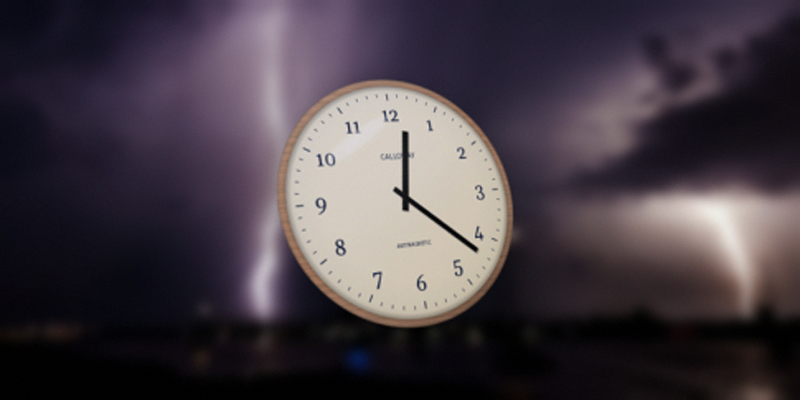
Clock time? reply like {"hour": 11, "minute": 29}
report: {"hour": 12, "minute": 22}
